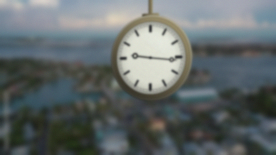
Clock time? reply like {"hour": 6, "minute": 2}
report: {"hour": 9, "minute": 16}
